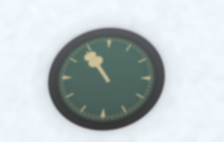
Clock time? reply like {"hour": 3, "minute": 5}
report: {"hour": 10, "minute": 54}
